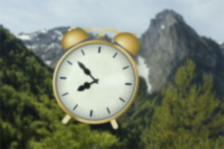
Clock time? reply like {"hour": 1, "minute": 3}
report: {"hour": 7, "minute": 52}
